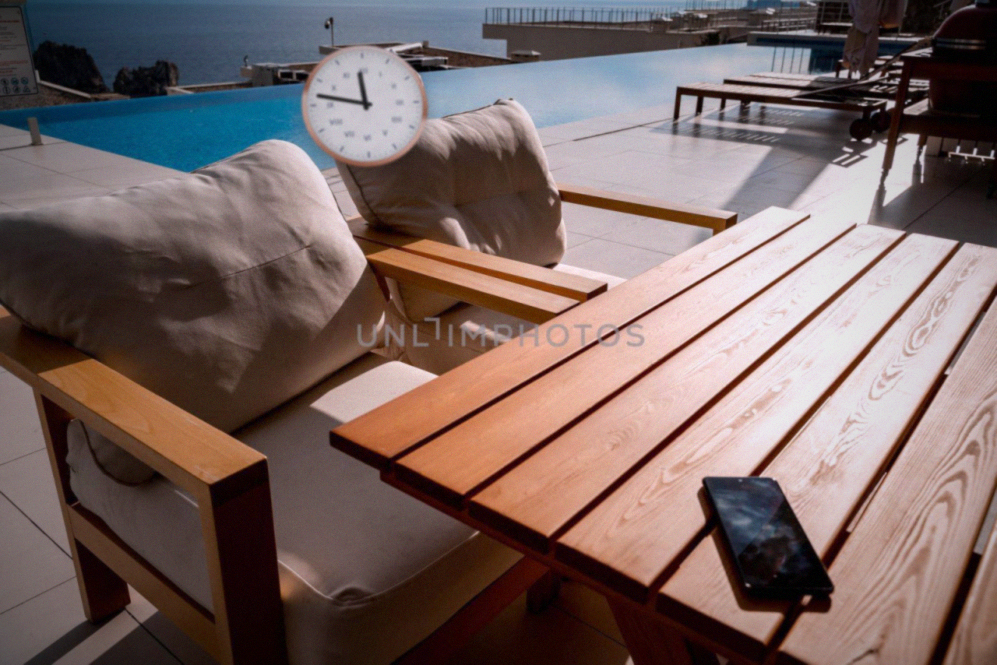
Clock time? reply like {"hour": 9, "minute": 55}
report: {"hour": 11, "minute": 47}
